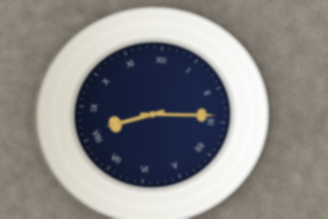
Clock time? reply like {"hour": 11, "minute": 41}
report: {"hour": 8, "minute": 14}
